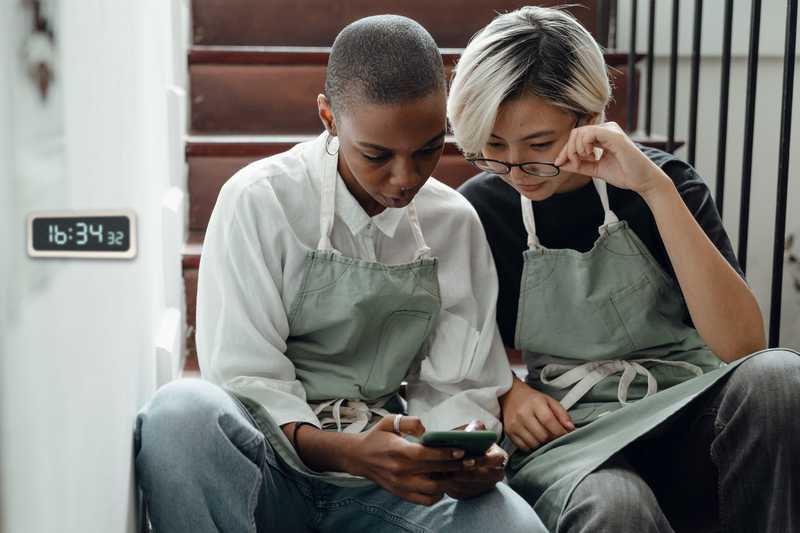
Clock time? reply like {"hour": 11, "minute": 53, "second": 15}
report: {"hour": 16, "minute": 34, "second": 32}
